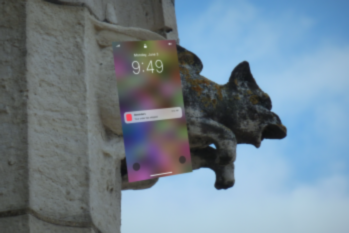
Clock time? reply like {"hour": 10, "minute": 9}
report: {"hour": 9, "minute": 49}
